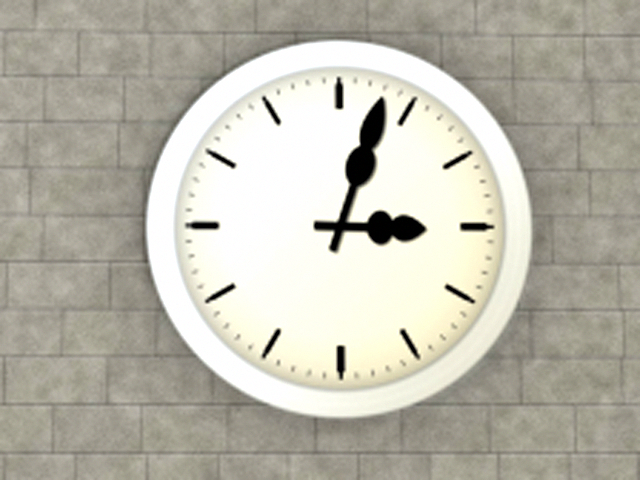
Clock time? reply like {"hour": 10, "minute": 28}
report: {"hour": 3, "minute": 3}
